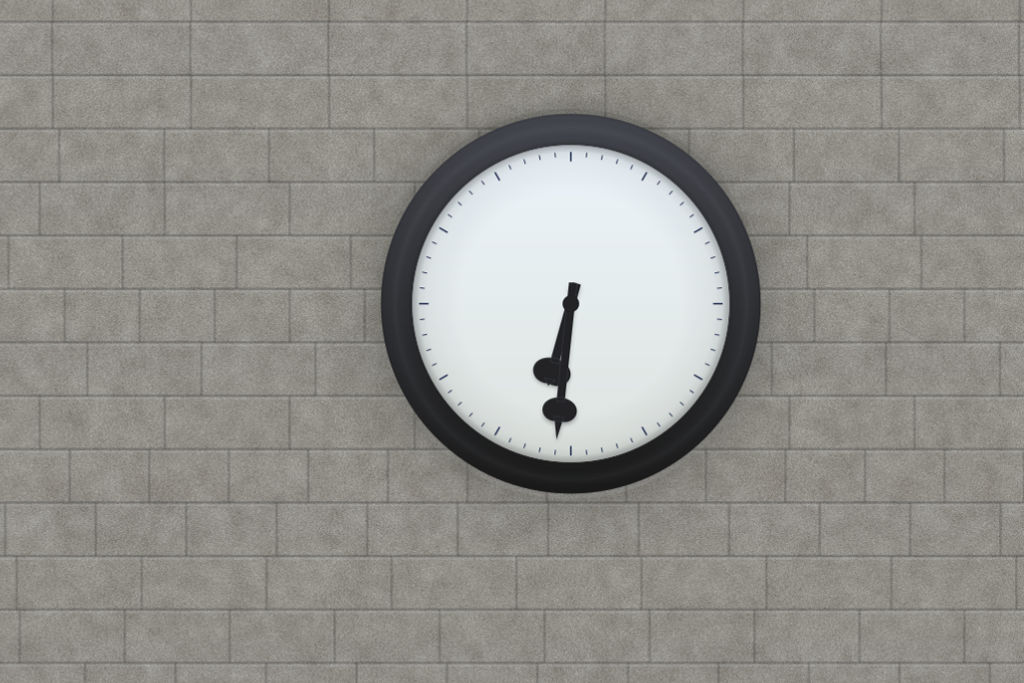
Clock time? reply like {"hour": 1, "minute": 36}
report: {"hour": 6, "minute": 31}
